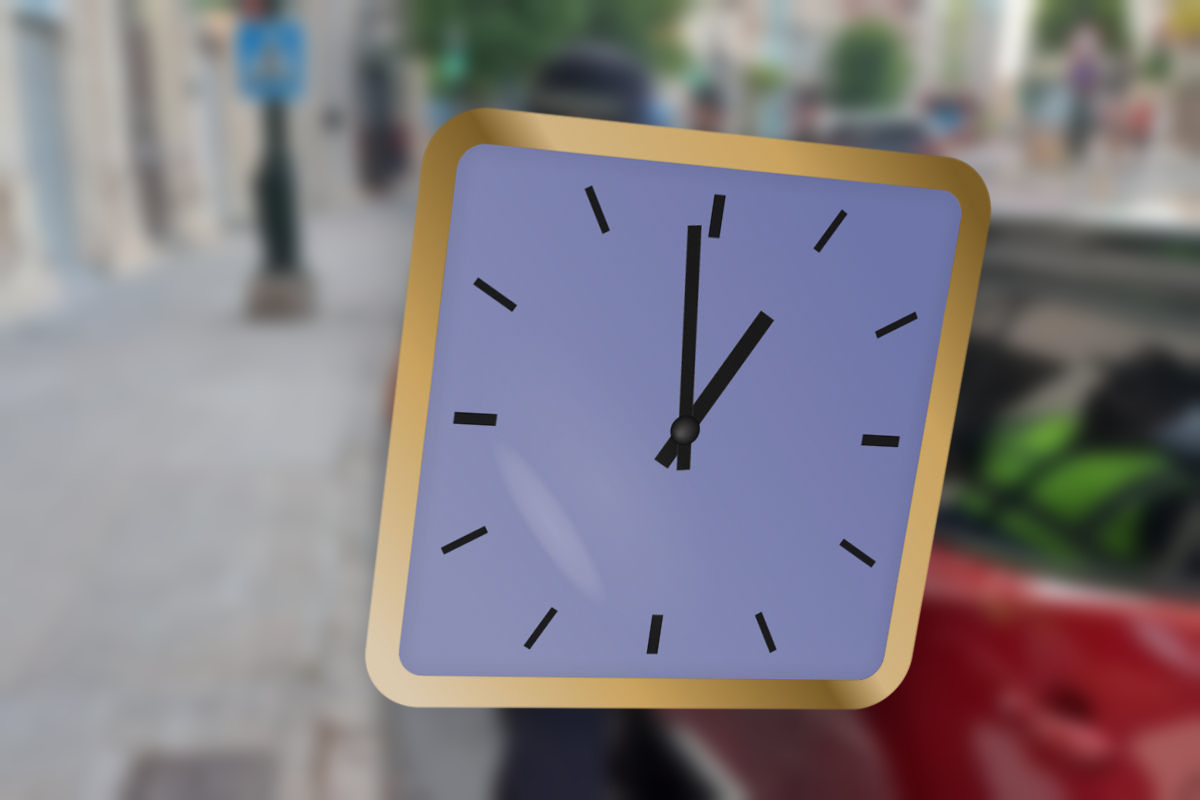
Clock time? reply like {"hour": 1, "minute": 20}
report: {"hour": 12, "minute": 59}
